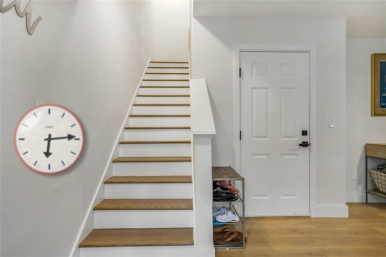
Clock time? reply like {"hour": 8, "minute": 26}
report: {"hour": 6, "minute": 14}
